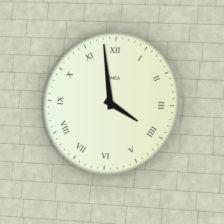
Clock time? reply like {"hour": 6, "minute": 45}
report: {"hour": 3, "minute": 58}
